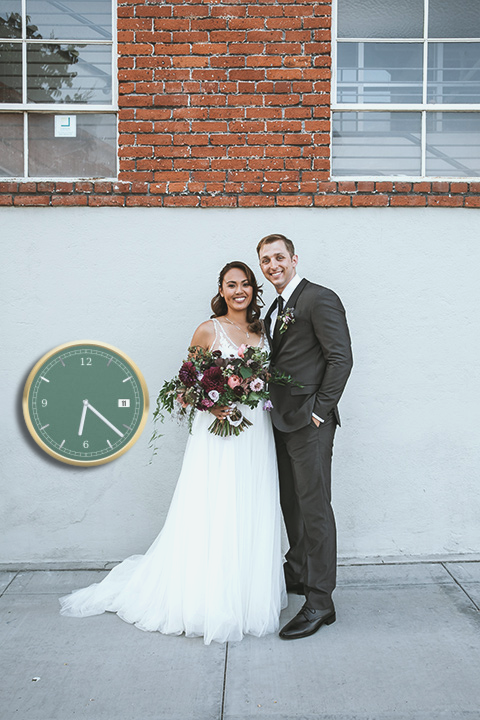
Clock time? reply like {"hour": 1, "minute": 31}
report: {"hour": 6, "minute": 22}
